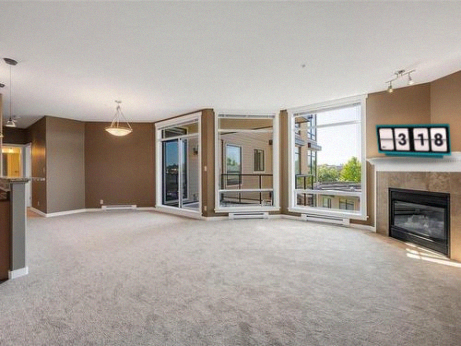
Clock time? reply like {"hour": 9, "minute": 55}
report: {"hour": 3, "minute": 18}
